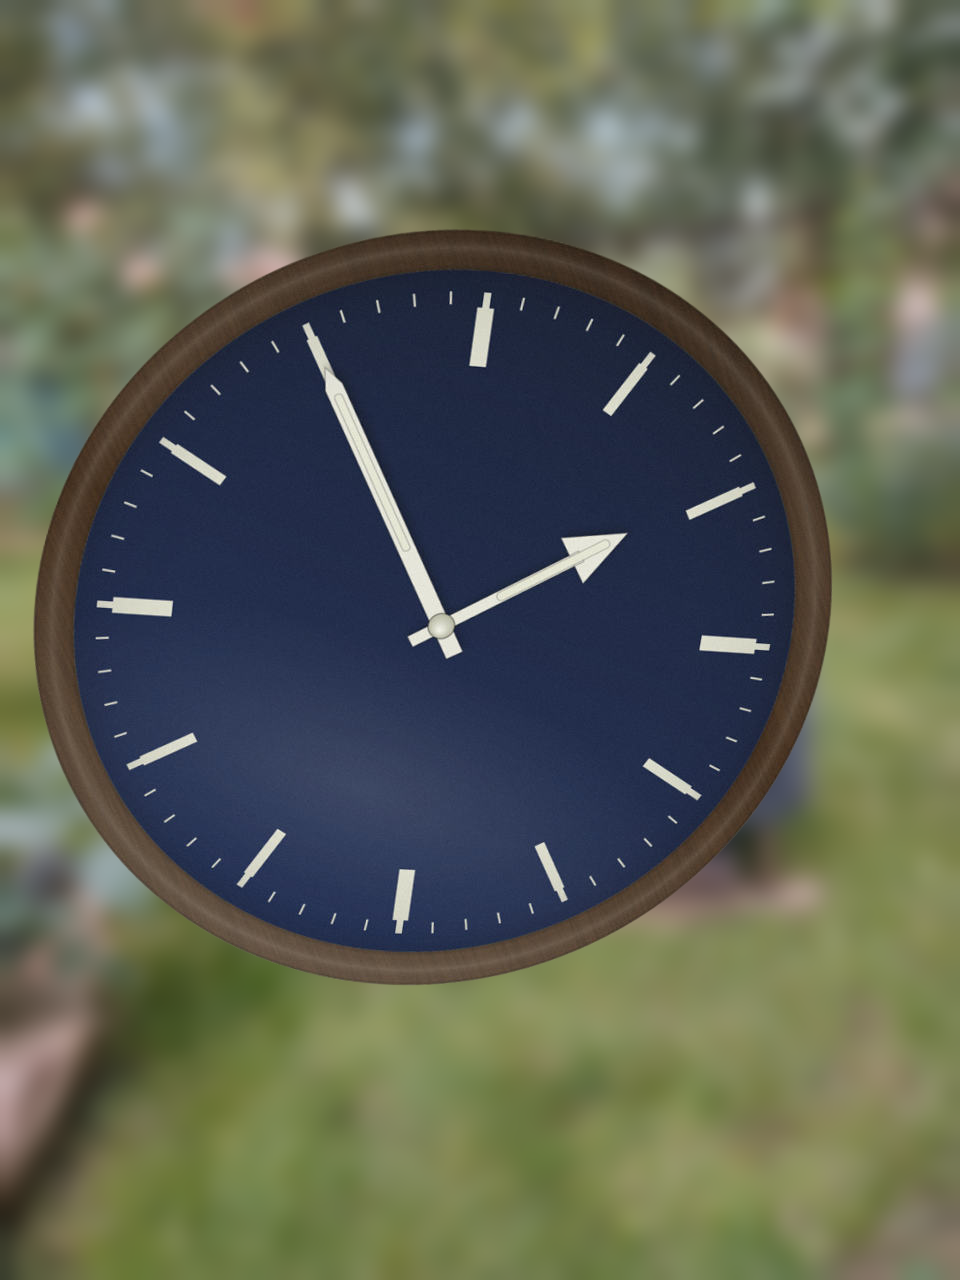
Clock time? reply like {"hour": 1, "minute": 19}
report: {"hour": 1, "minute": 55}
